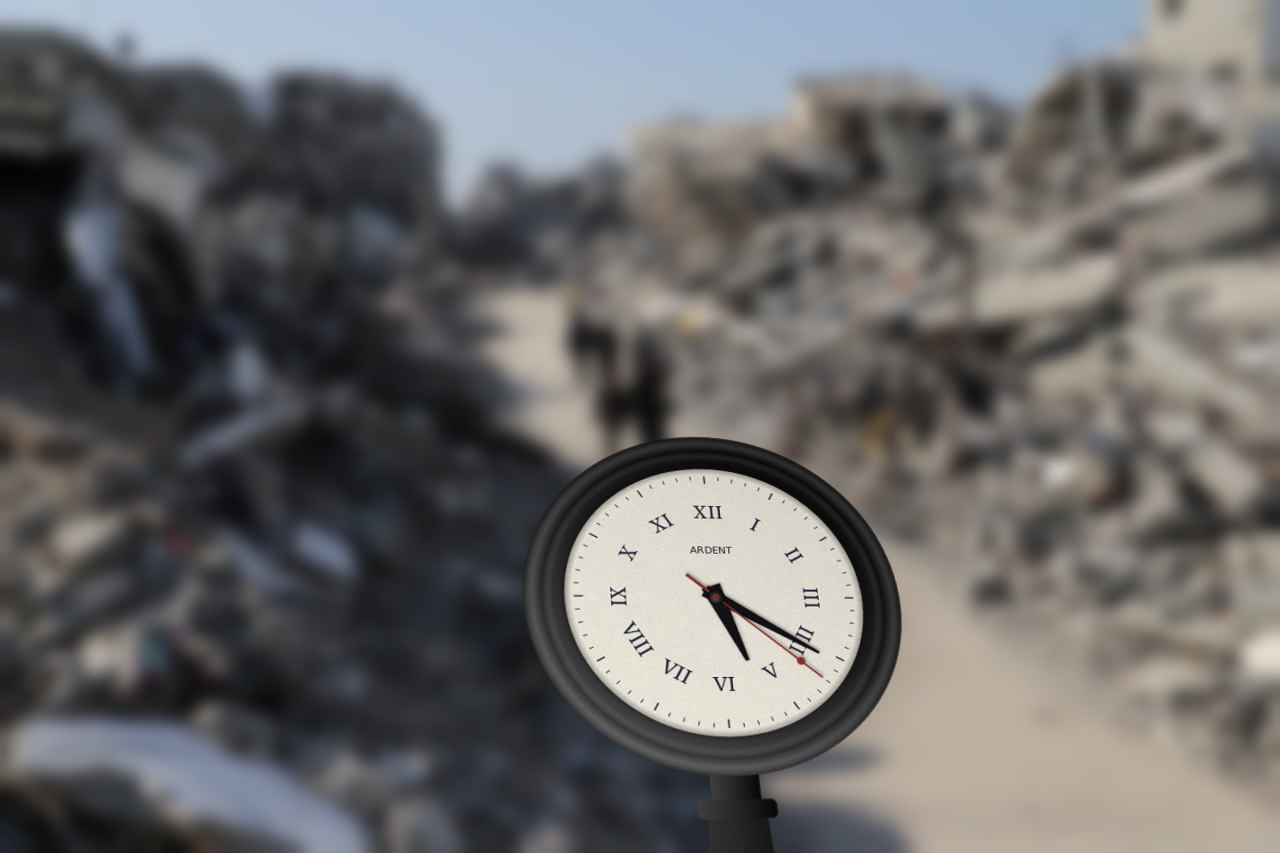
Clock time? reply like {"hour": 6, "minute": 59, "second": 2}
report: {"hour": 5, "minute": 20, "second": 22}
